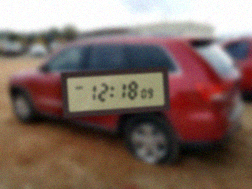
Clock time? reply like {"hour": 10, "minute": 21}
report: {"hour": 12, "minute": 18}
